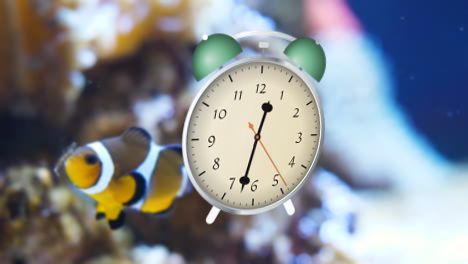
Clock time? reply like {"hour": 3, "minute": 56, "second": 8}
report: {"hour": 12, "minute": 32, "second": 24}
